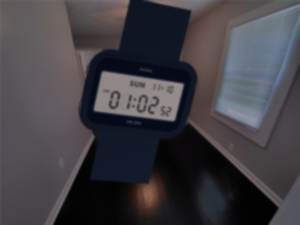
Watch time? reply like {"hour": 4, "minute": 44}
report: {"hour": 1, "minute": 2}
